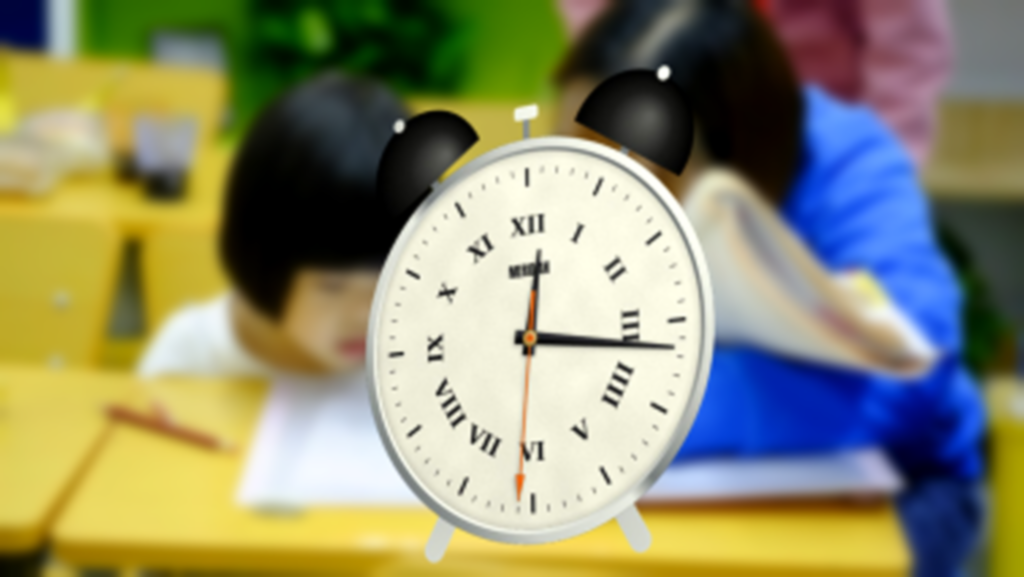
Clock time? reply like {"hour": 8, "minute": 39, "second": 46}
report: {"hour": 12, "minute": 16, "second": 31}
